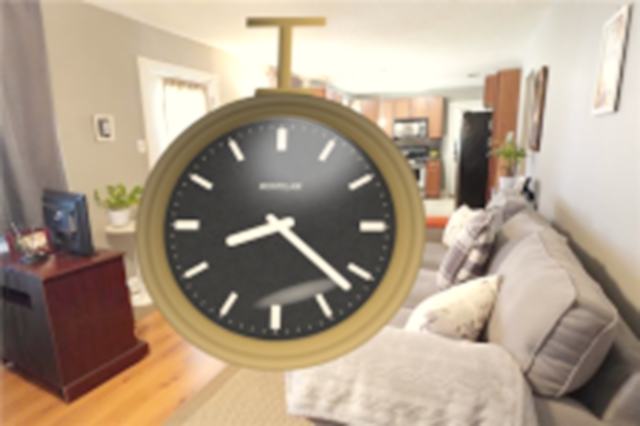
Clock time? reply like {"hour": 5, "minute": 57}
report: {"hour": 8, "minute": 22}
